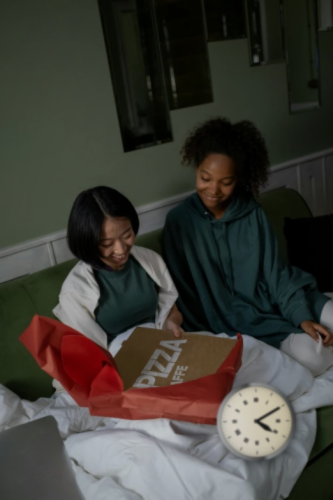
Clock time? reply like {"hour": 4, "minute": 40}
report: {"hour": 4, "minute": 10}
